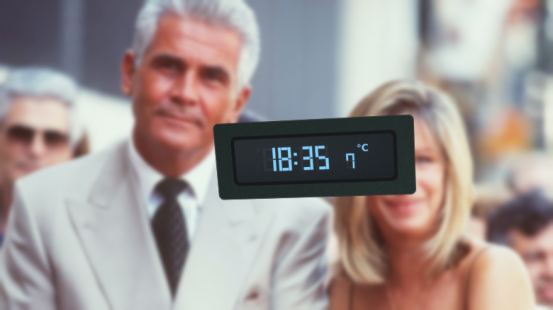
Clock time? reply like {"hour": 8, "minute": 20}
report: {"hour": 18, "minute": 35}
